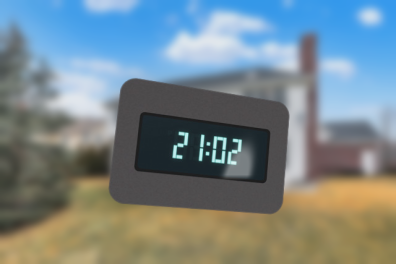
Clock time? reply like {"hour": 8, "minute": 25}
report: {"hour": 21, "minute": 2}
